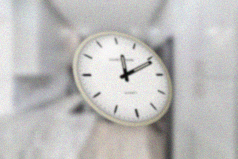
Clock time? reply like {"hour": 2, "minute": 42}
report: {"hour": 12, "minute": 11}
